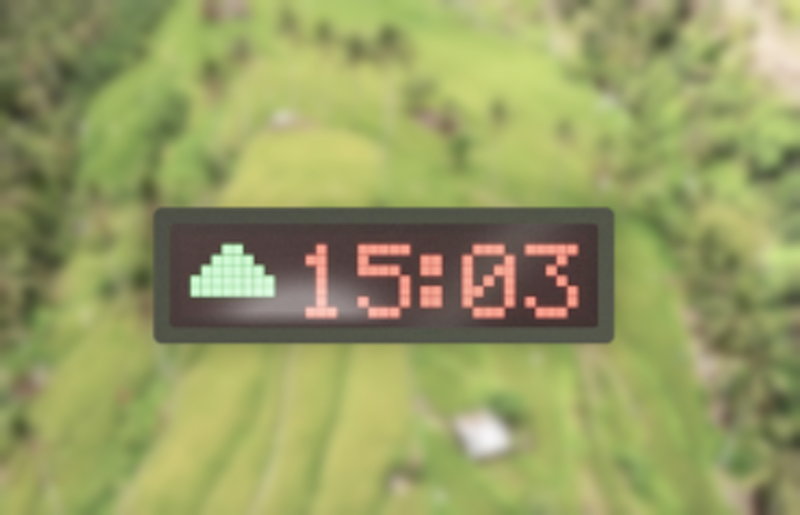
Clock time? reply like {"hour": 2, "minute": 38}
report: {"hour": 15, "minute": 3}
